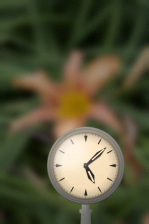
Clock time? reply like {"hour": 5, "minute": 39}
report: {"hour": 5, "minute": 8}
